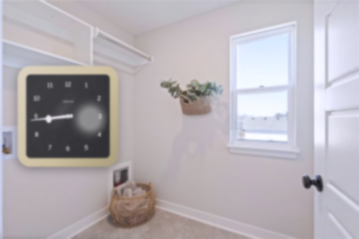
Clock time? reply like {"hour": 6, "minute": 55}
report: {"hour": 8, "minute": 44}
